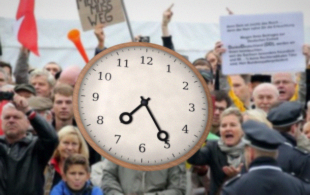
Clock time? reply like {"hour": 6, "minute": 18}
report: {"hour": 7, "minute": 25}
